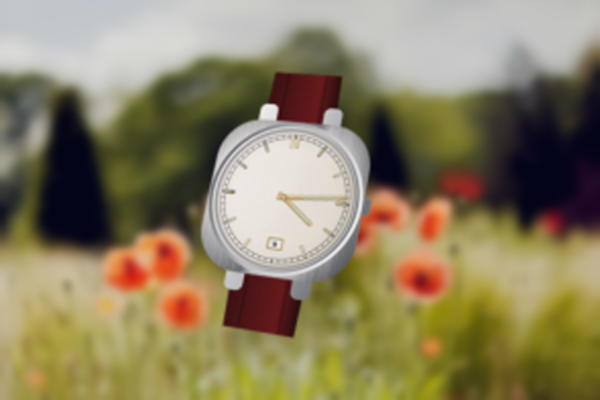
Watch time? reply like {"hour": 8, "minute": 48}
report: {"hour": 4, "minute": 14}
